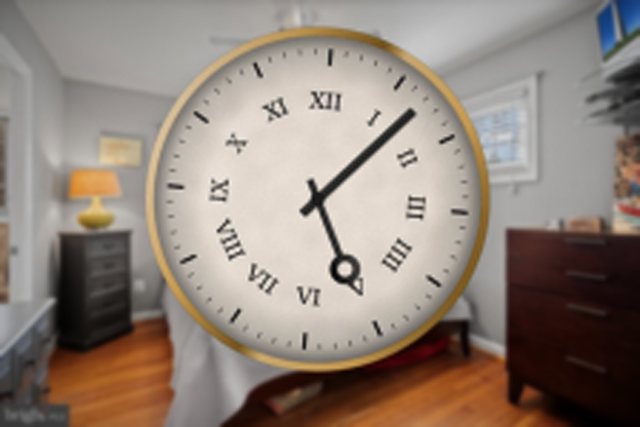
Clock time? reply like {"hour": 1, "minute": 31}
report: {"hour": 5, "minute": 7}
